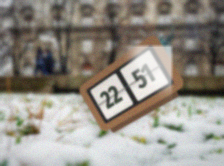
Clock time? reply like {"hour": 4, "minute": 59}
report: {"hour": 22, "minute": 51}
